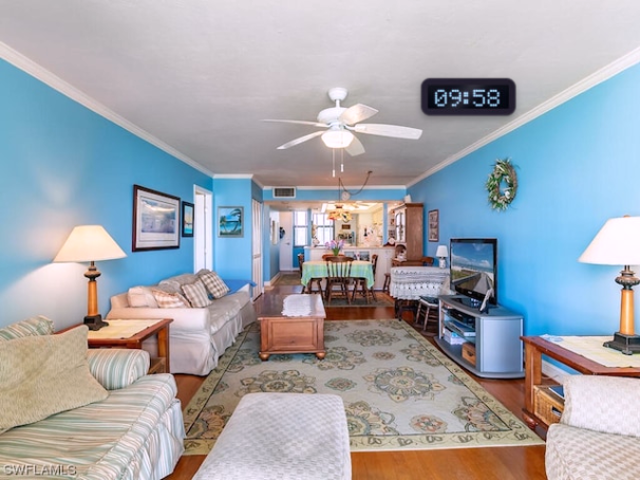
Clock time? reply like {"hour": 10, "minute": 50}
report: {"hour": 9, "minute": 58}
